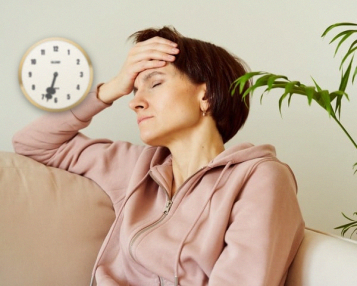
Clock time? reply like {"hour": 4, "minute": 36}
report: {"hour": 6, "minute": 33}
